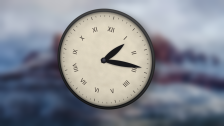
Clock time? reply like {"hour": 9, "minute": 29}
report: {"hour": 1, "minute": 14}
